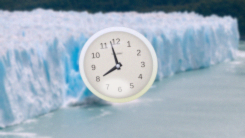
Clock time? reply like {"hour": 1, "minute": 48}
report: {"hour": 7, "minute": 58}
